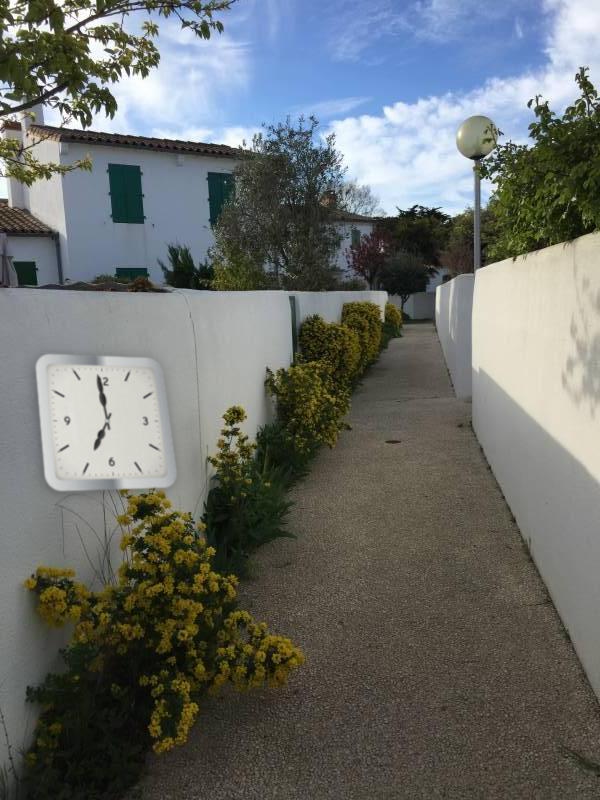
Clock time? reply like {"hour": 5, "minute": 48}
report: {"hour": 6, "minute": 59}
